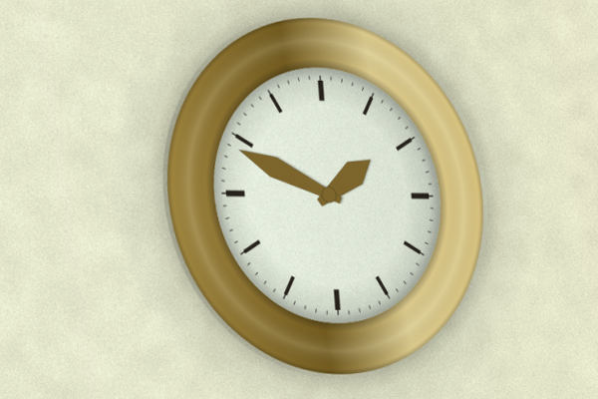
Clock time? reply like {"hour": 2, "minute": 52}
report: {"hour": 1, "minute": 49}
